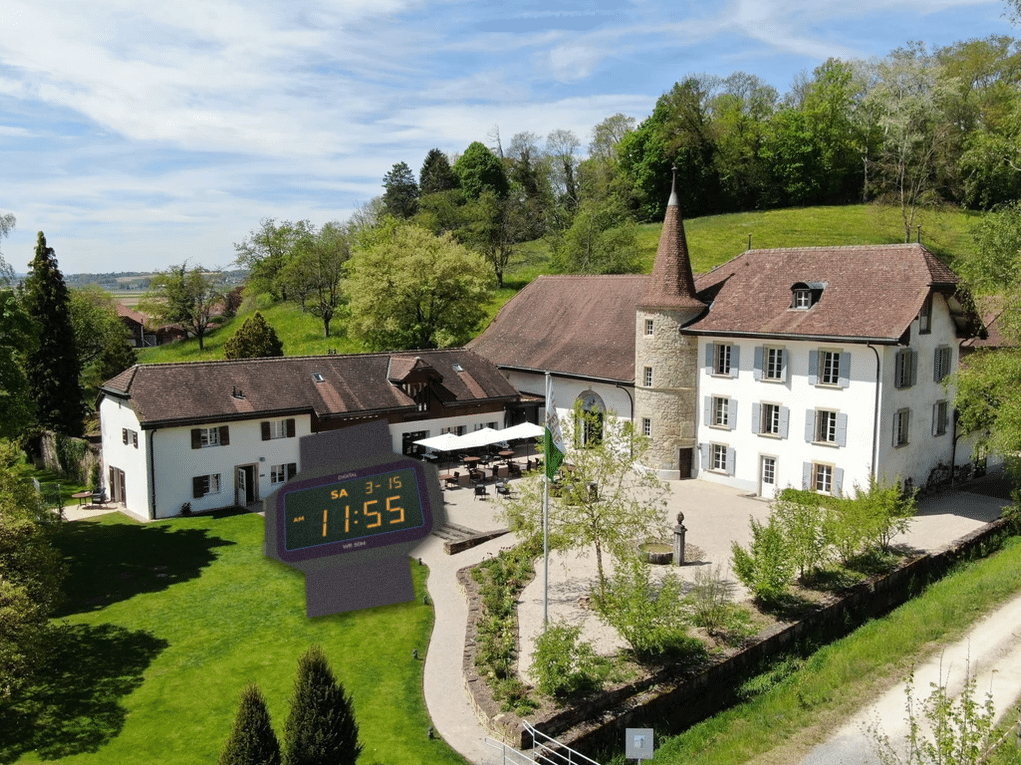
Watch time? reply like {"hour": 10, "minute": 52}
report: {"hour": 11, "minute": 55}
